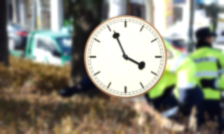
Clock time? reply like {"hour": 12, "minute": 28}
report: {"hour": 3, "minute": 56}
